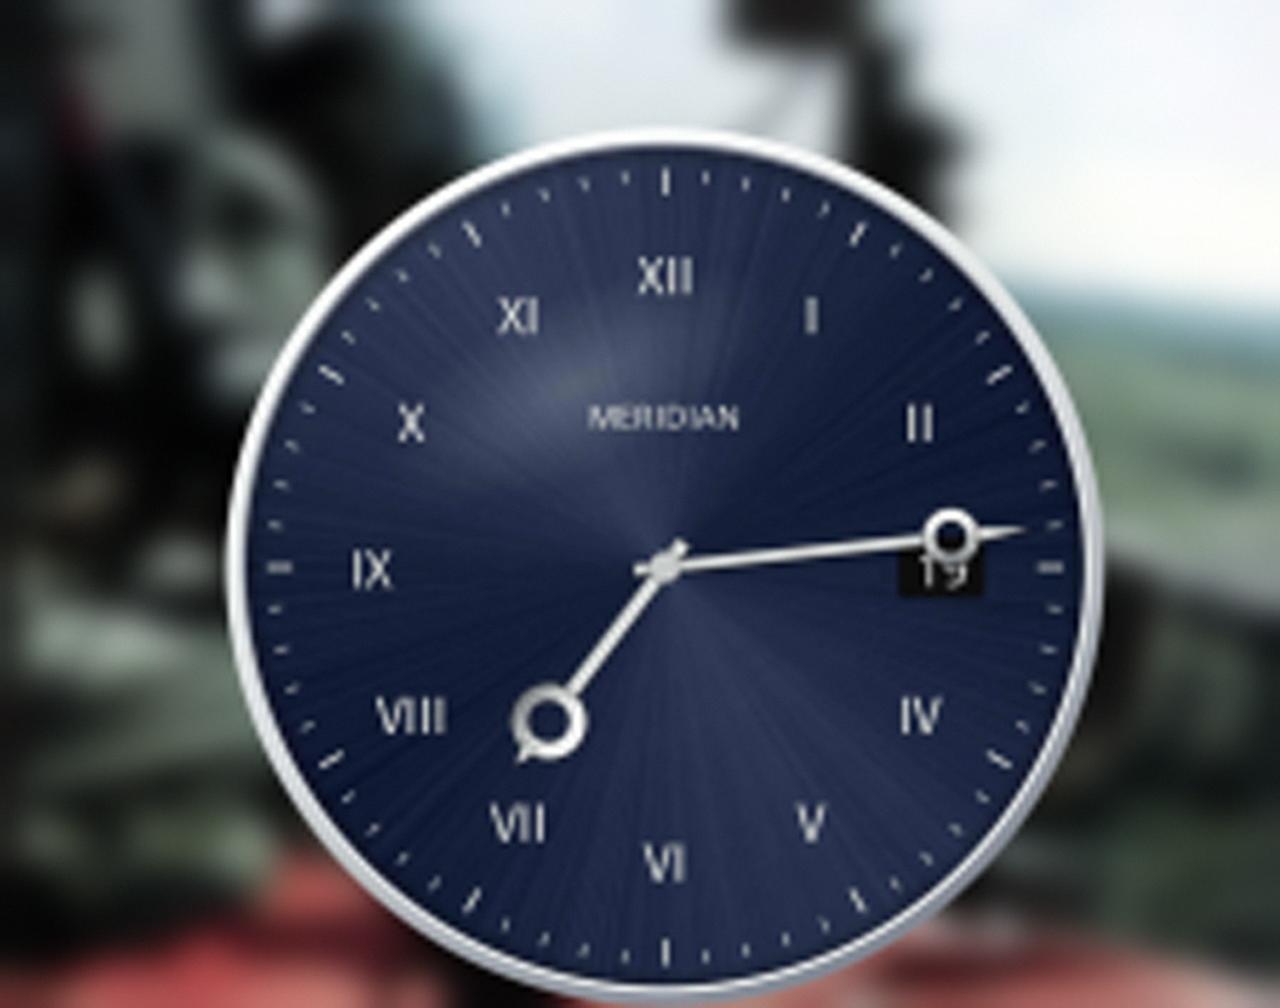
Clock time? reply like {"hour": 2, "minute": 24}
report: {"hour": 7, "minute": 14}
